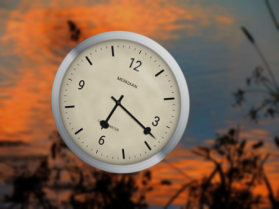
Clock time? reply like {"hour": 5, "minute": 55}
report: {"hour": 6, "minute": 18}
